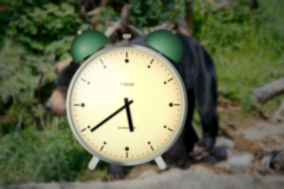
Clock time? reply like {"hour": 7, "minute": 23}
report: {"hour": 5, "minute": 39}
